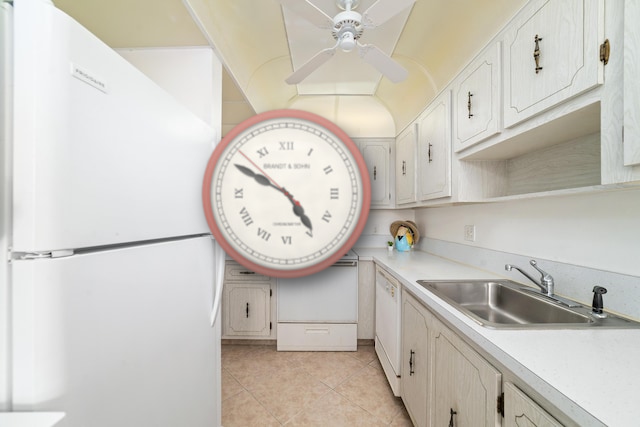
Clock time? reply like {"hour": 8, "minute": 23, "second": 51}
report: {"hour": 4, "minute": 49, "second": 52}
